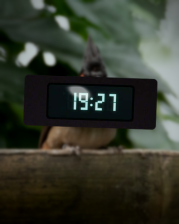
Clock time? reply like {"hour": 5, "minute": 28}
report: {"hour": 19, "minute": 27}
